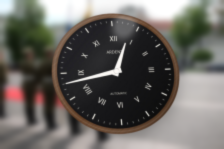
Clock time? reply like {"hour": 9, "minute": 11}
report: {"hour": 12, "minute": 43}
